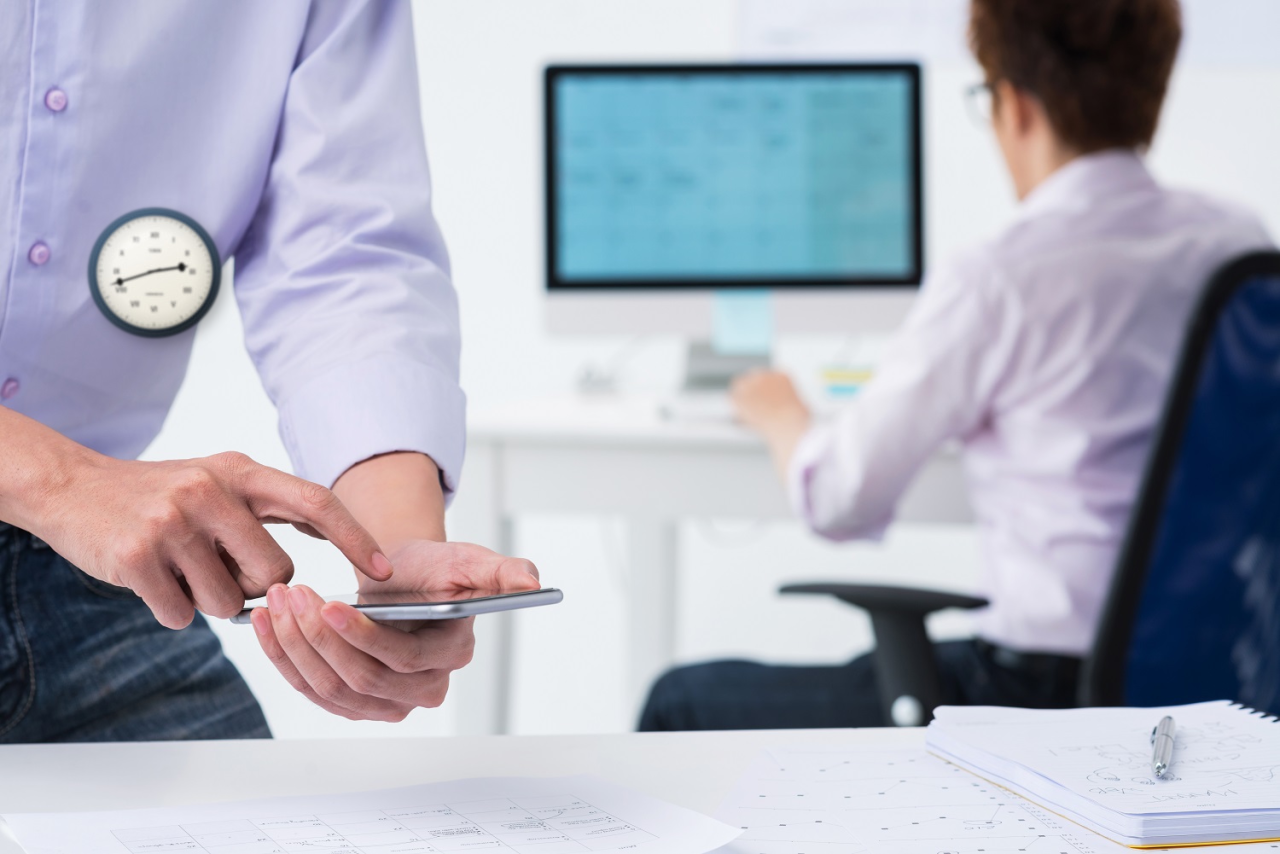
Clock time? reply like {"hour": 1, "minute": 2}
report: {"hour": 2, "minute": 42}
